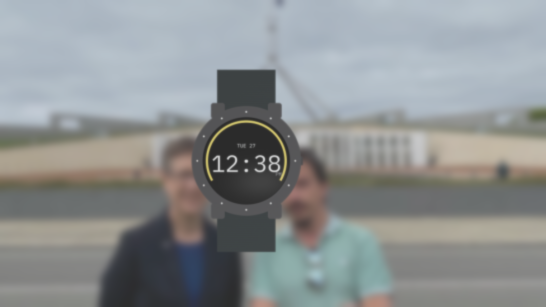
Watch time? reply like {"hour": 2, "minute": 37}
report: {"hour": 12, "minute": 38}
